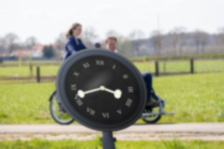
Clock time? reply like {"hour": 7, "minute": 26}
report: {"hour": 3, "minute": 42}
